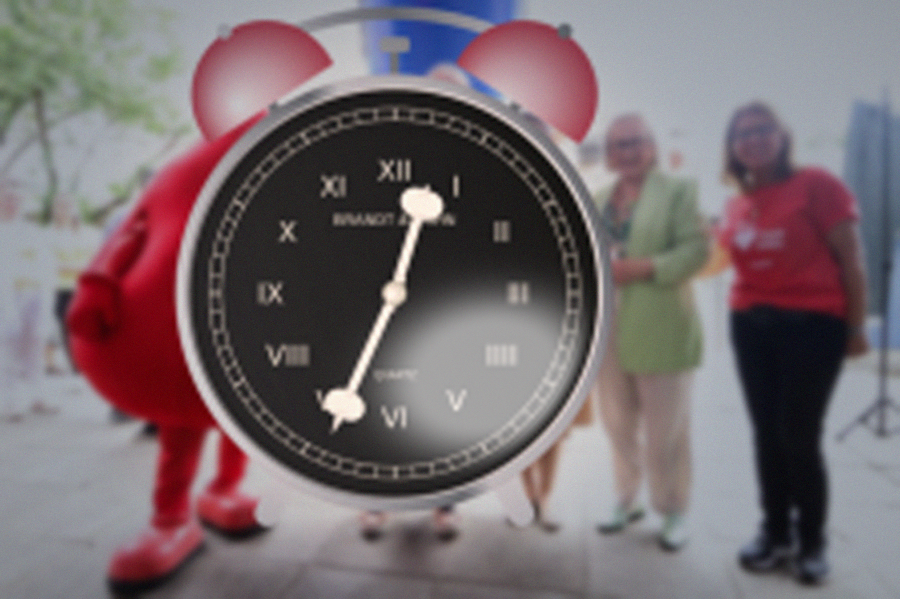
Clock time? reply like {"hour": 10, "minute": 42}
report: {"hour": 12, "minute": 34}
